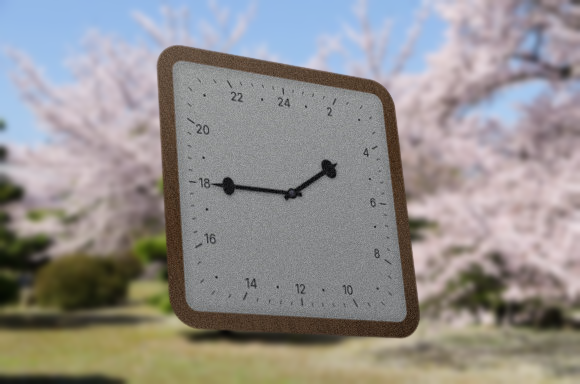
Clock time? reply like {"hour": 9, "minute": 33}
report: {"hour": 3, "minute": 45}
